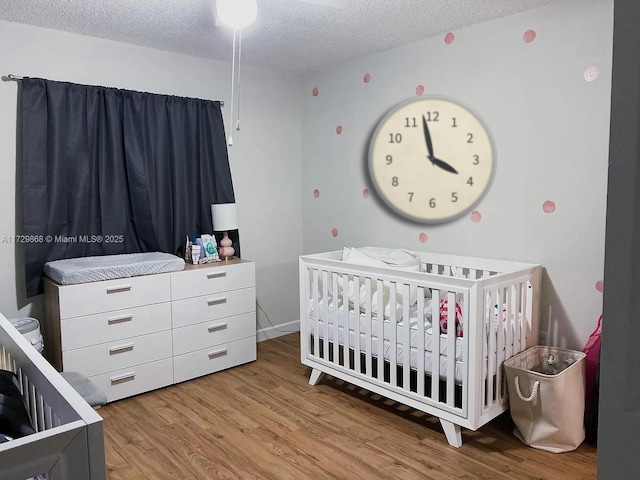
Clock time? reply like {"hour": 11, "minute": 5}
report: {"hour": 3, "minute": 58}
